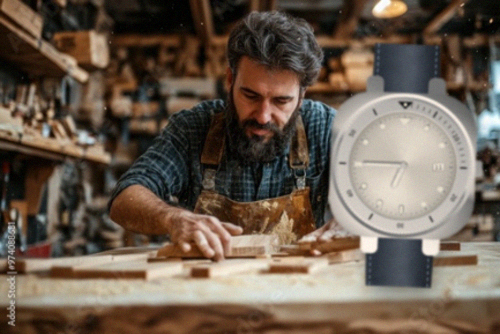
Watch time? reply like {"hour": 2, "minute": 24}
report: {"hour": 6, "minute": 45}
